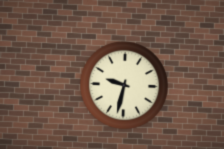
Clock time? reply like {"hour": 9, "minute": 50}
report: {"hour": 9, "minute": 32}
